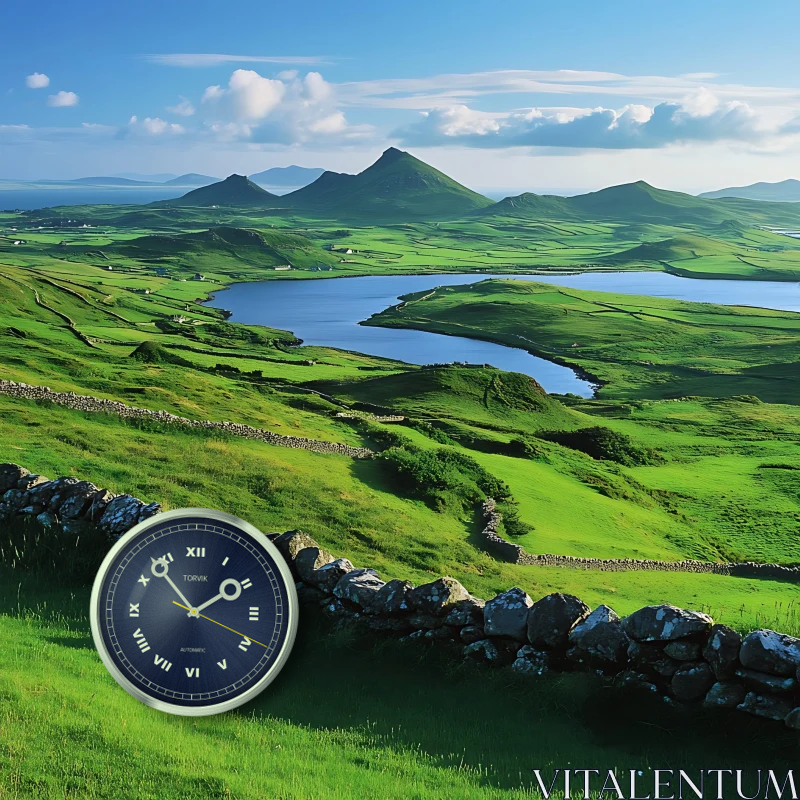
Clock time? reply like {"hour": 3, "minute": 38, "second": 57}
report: {"hour": 1, "minute": 53, "second": 19}
